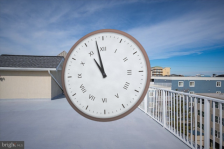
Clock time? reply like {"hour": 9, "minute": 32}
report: {"hour": 10, "minute": 58}
